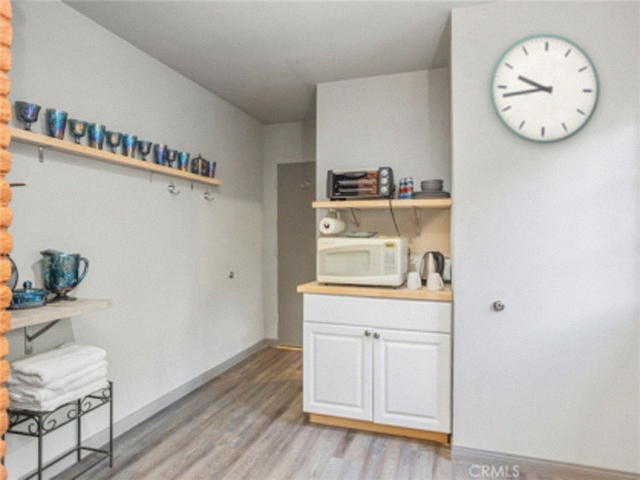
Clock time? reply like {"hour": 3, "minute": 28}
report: {"hour": 9, "minute": 43}
